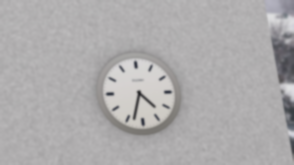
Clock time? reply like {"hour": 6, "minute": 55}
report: {"hour": 4, "minute": 33}
